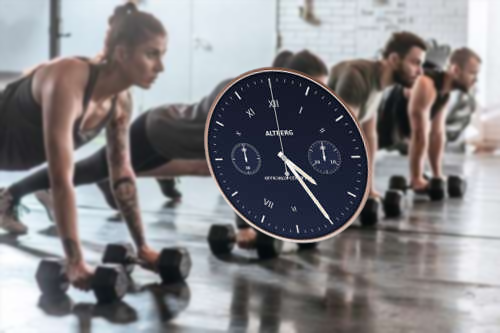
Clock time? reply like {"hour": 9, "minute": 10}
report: {"hour": 4, "minute": 25}
